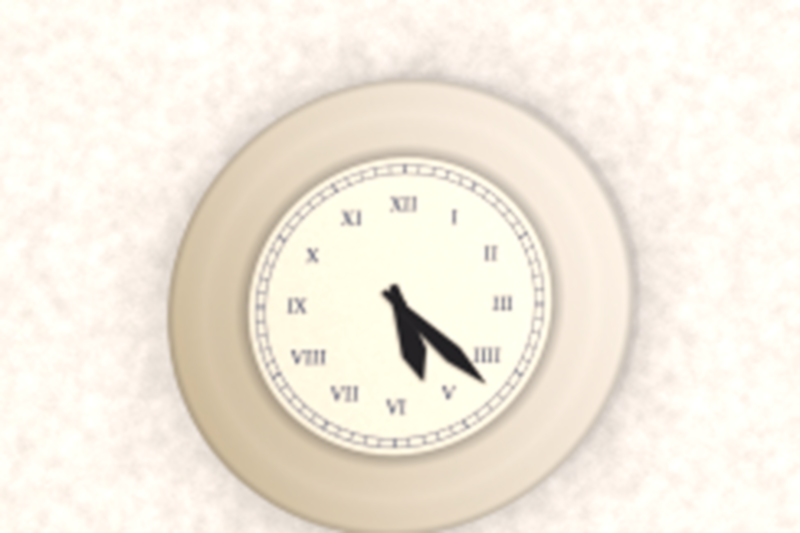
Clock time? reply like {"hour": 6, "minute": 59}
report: {"hour": 5, "minute": 22}
